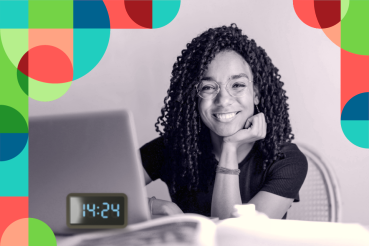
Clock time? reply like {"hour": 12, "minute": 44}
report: {"hour": 14, "minute": 24}
